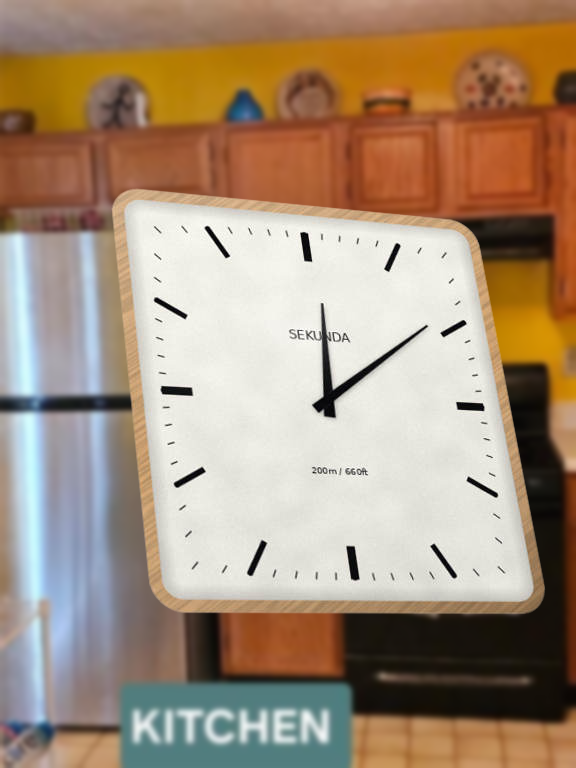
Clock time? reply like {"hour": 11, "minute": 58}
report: {"hour": 12, "minute": 9}
